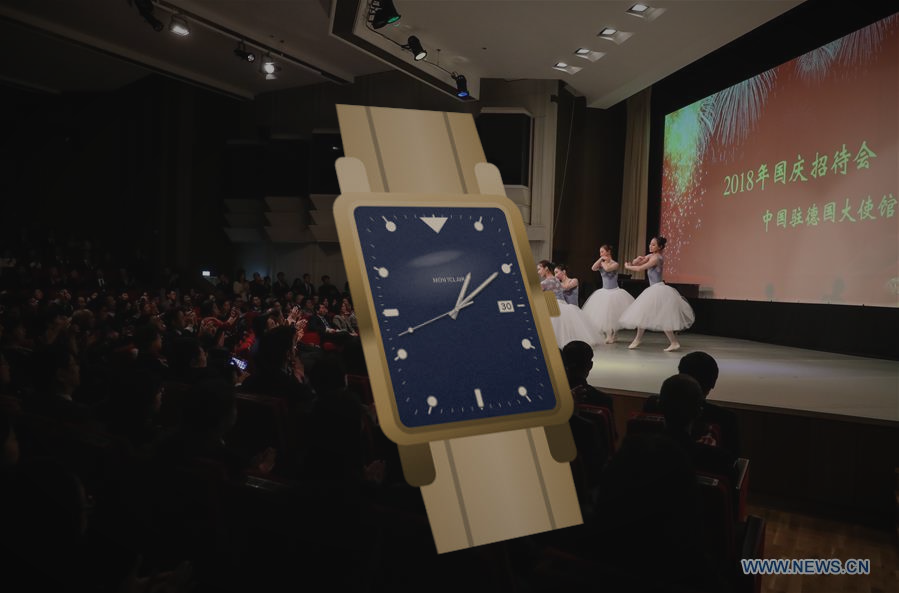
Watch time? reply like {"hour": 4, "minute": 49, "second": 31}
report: {"hour": 1, "minute": 9, "second": 42}
